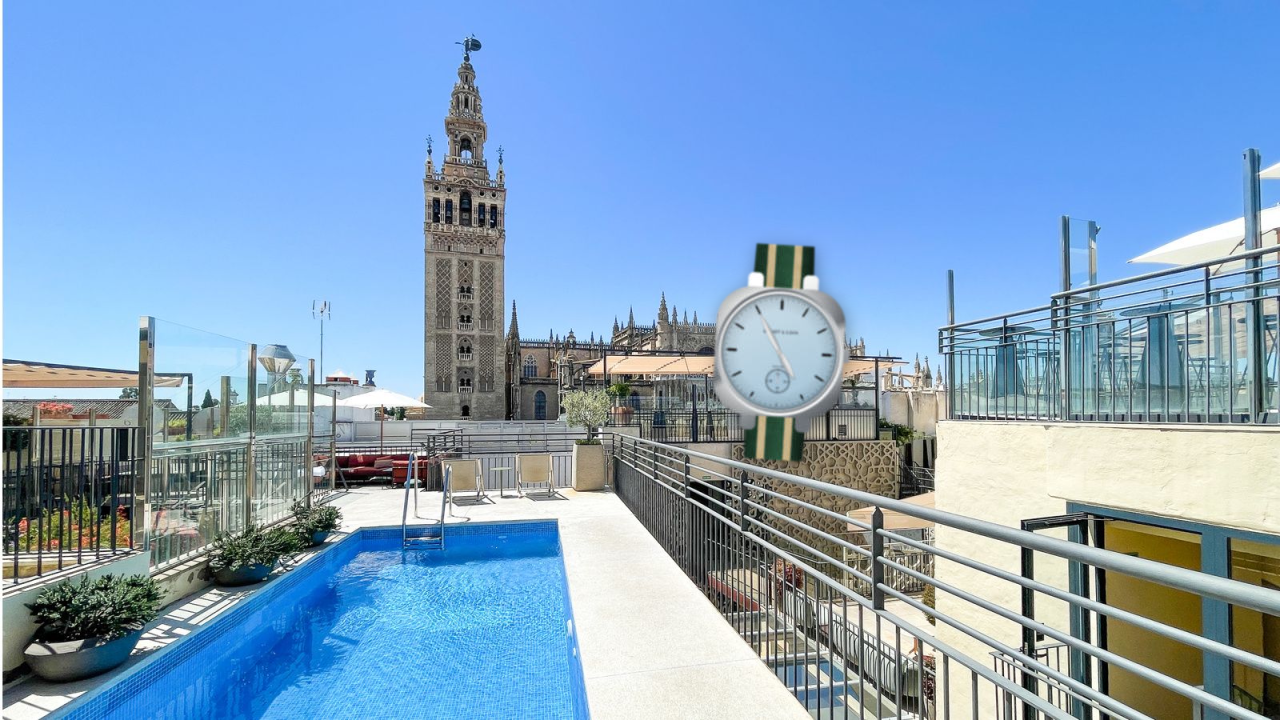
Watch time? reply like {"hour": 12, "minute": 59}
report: {"hour": 4, "minute": 55}
